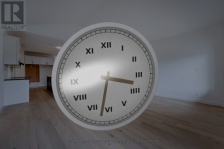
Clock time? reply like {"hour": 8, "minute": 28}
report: {"hour": 3, "minute": 32}
